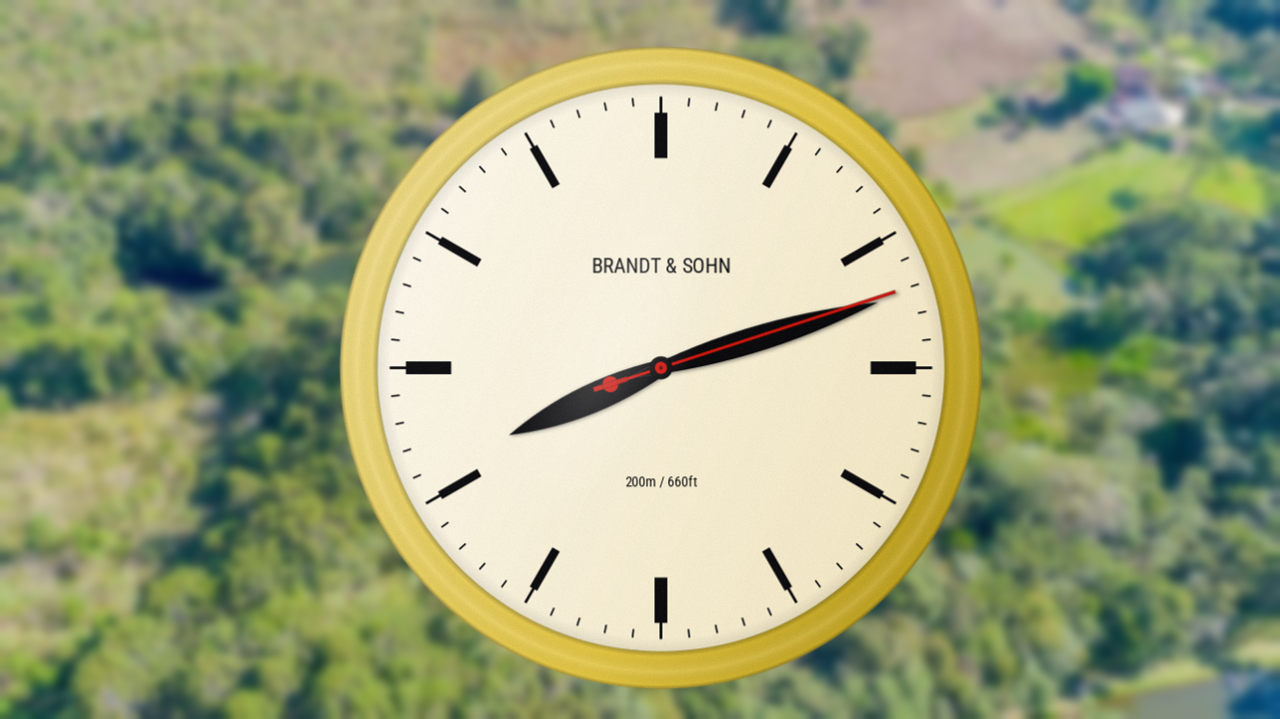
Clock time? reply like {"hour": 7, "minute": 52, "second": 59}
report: {"hour": 8, "minute": 12, "second": 12}
